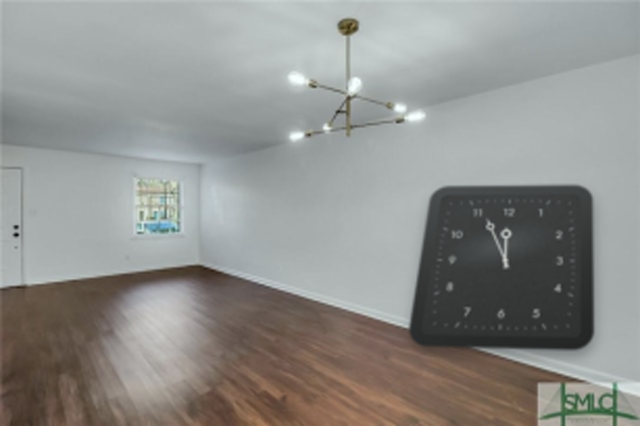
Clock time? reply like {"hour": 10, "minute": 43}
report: {"hour": 11, "minute": 56}
